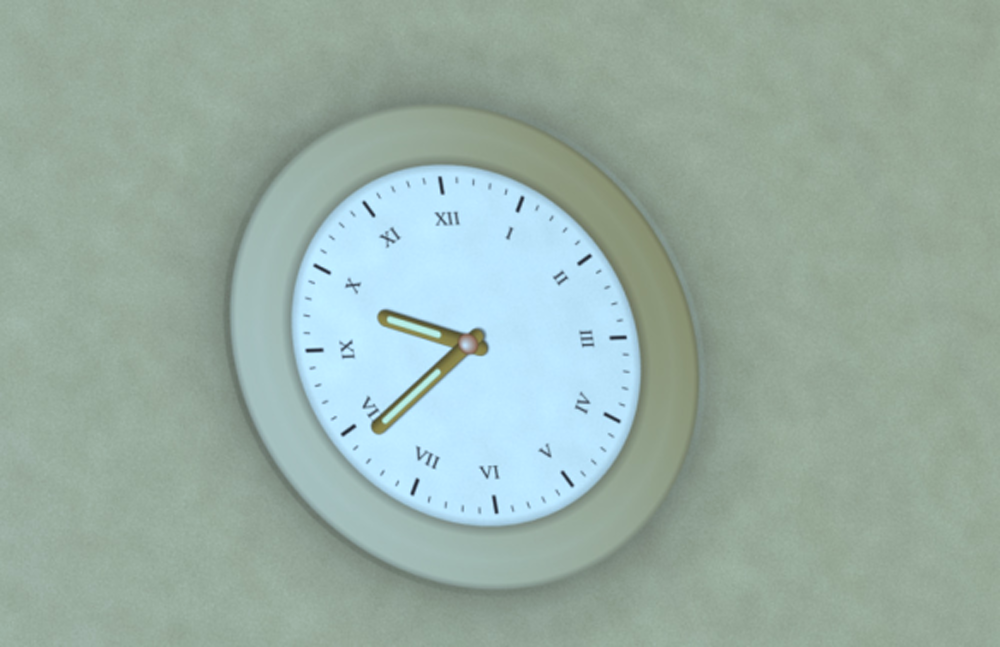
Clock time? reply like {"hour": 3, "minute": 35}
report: {"hour": 9, "minute": 39}
